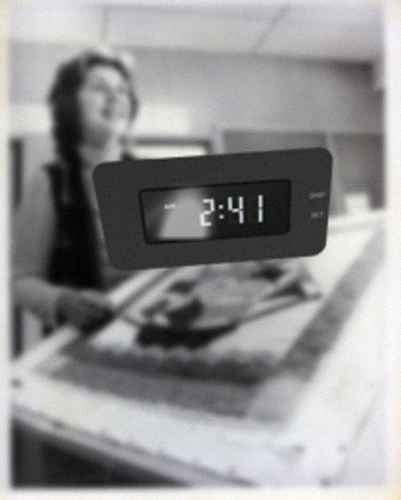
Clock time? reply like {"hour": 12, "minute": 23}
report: {"hour": 2, "minute": 41}
